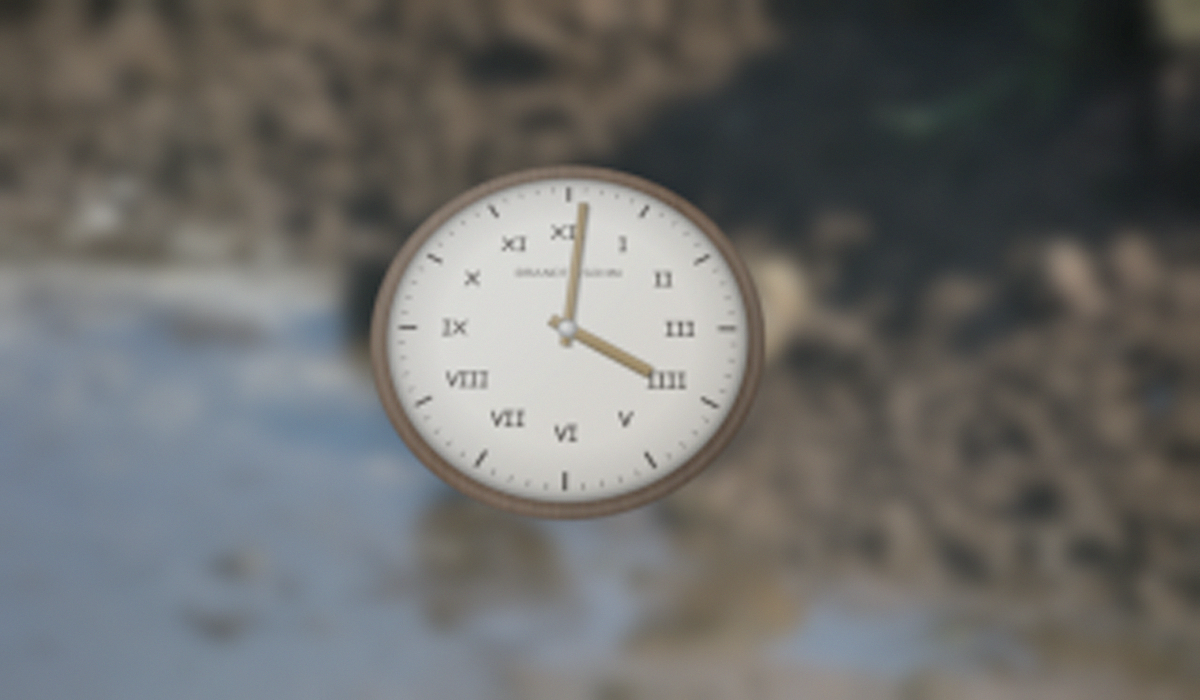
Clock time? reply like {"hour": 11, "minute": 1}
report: {"hour": 4, "minute": 1}
